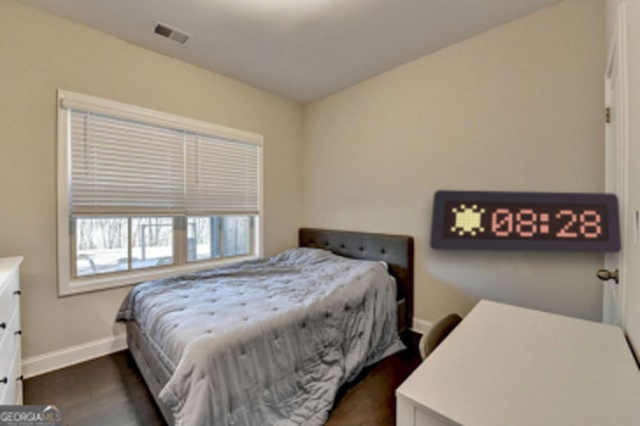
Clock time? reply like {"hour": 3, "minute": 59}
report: {"hour": 8, "minute": 28}
